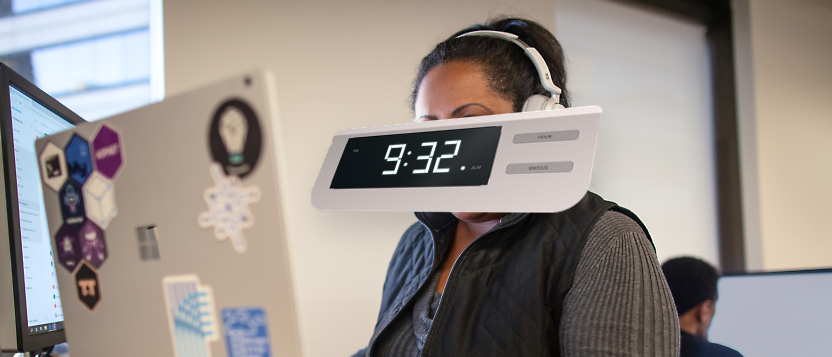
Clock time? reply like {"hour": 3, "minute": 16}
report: {"hour": 9, "minute": 32}
